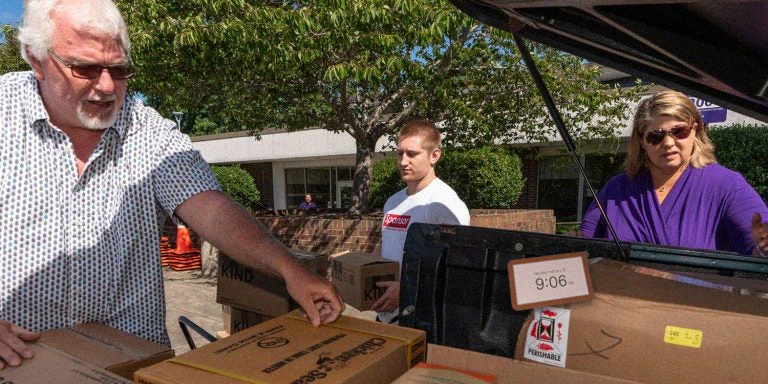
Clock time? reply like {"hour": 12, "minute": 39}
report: {"hour": 9, "minute": 6}
